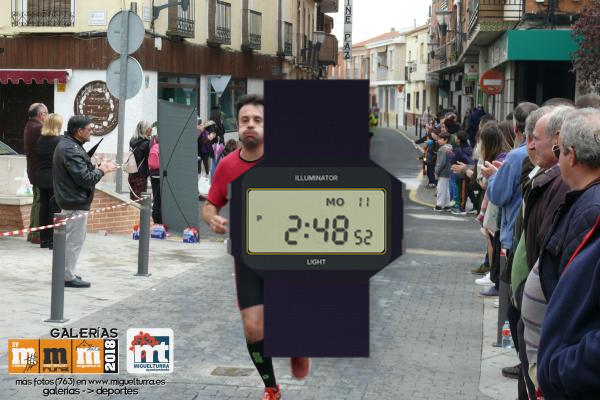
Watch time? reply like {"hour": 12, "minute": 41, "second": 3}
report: {"hour": 2, "minute": 48, "second": 52}
